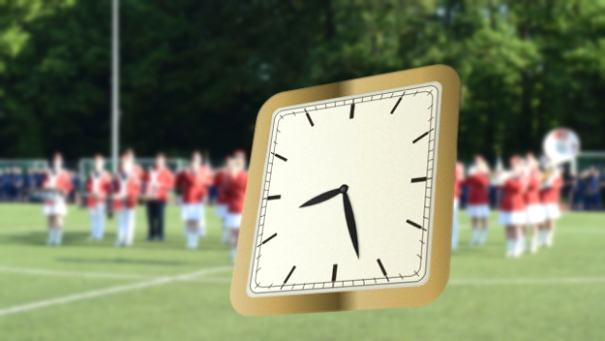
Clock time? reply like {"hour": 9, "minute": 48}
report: {"hour": 8, "minute": 27}
